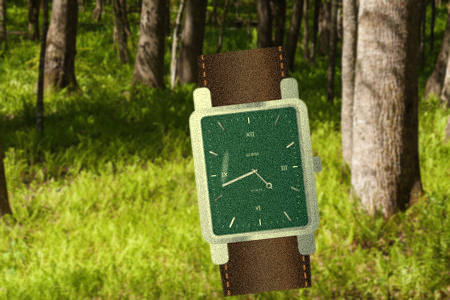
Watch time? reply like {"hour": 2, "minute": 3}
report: {"hour": 4, "minute": 42}
